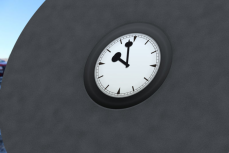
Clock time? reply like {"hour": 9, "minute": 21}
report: {"hour": 9, "minute": 58}
